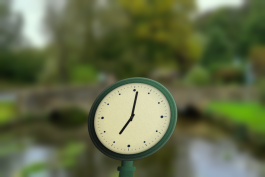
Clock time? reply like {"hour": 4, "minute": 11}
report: {"hour": 7, "minute": 1}
